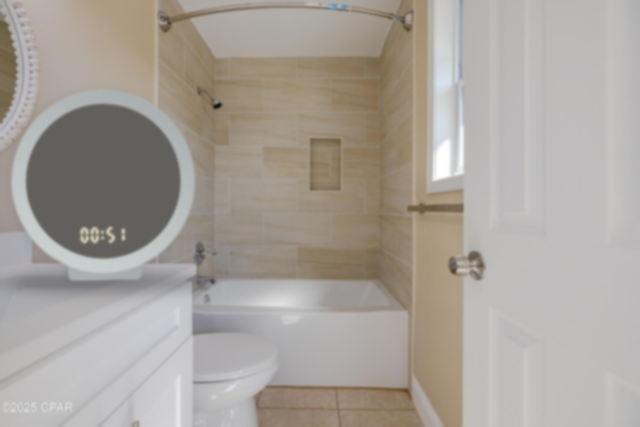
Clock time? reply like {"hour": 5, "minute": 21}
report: {"hour": 0, "minute": 51}
